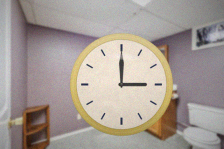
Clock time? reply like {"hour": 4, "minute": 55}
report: {"hour": 3, "minute": 0}
